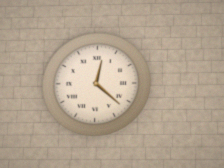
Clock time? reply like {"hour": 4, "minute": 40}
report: {"hour": 12, "minute": 22}
